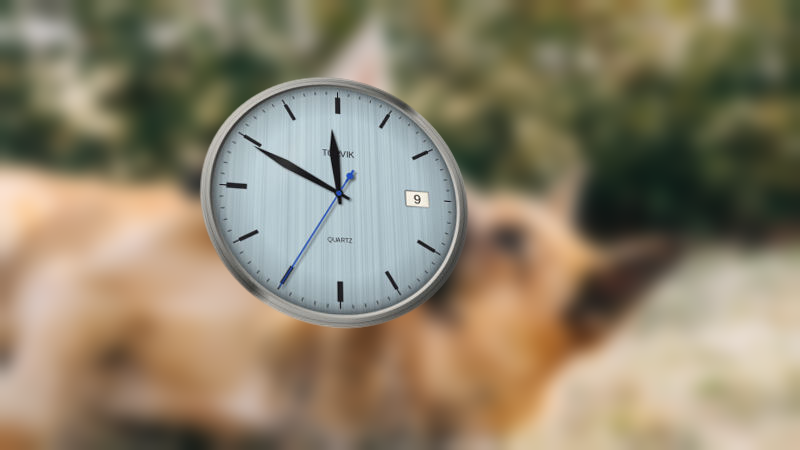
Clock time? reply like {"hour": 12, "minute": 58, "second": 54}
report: {"hour": 11, "minute": 49, "second": 35}
